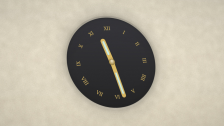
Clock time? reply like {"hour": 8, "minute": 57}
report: {"hour": 11, "minute": 28}
